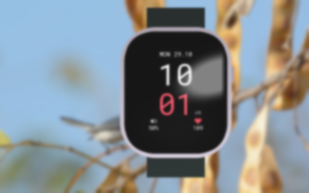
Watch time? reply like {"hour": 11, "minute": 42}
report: {"hour": 10, "minute": 1}
